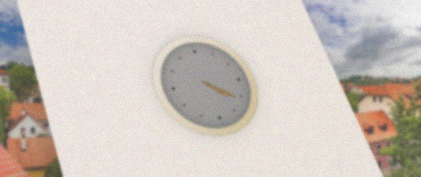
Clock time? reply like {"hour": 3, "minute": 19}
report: {"hour": 4, "minute": 21}
